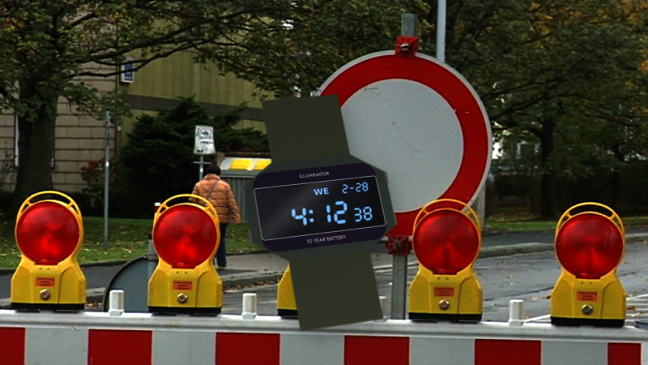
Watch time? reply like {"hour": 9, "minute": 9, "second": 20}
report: {"hour": 4, "minute": 12, "second": 38}
